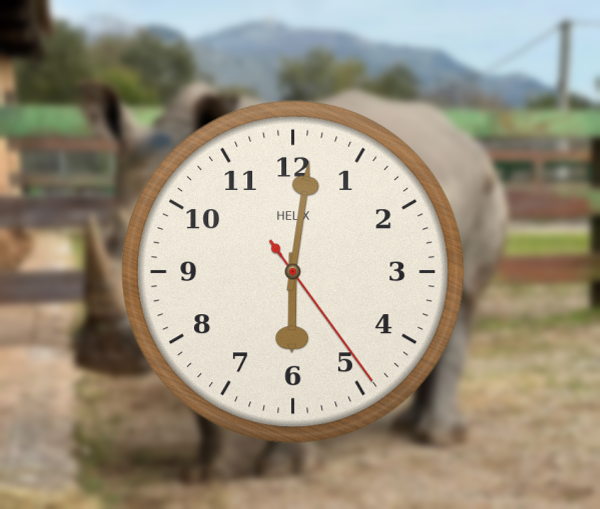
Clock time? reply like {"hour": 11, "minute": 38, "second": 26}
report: {"hour": 6, "minute": 1, "second": 24}
